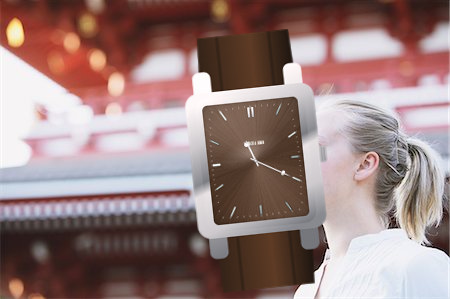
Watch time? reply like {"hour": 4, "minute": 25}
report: {"hour": 11, "minute": 20}
